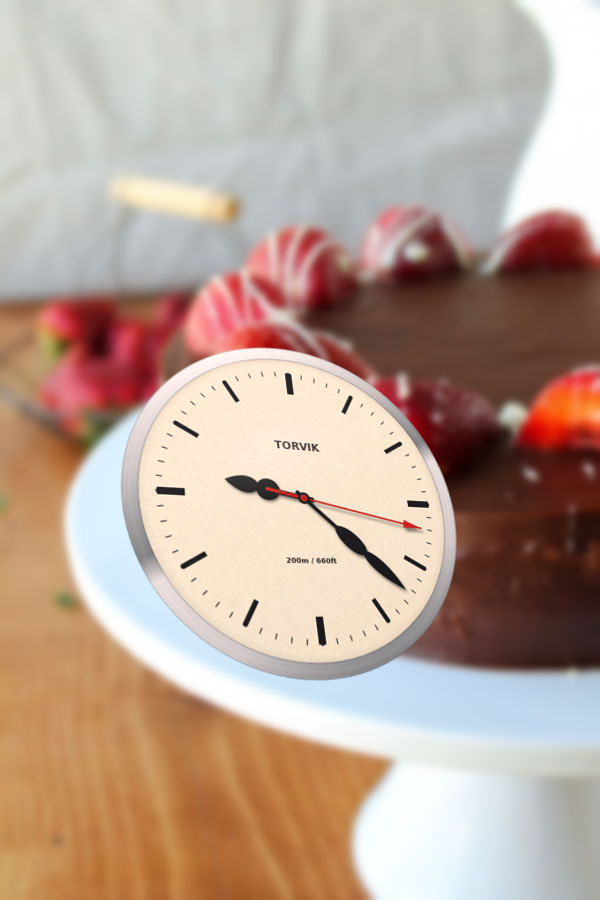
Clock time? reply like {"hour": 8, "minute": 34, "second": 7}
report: {"hour": 9, "minute": 22, "second": 17}
